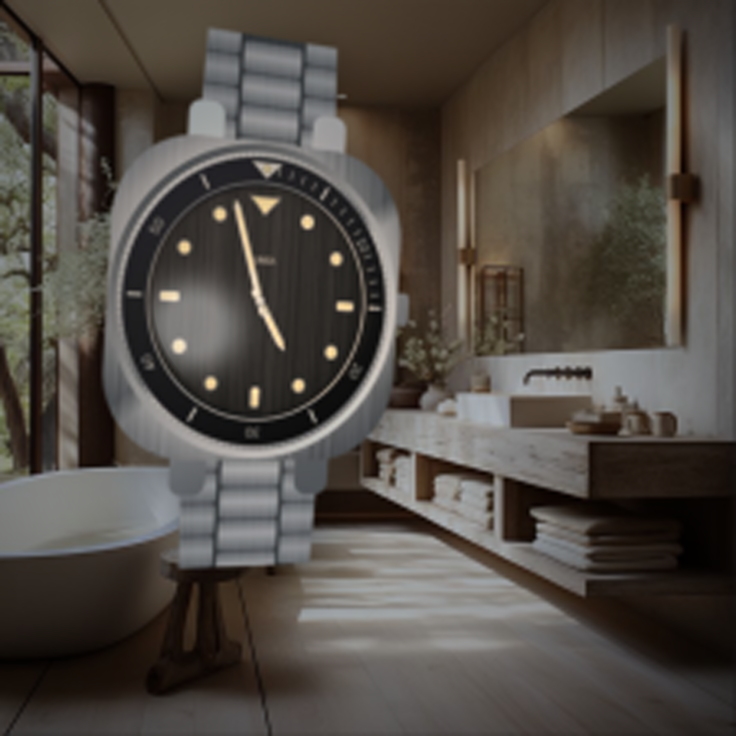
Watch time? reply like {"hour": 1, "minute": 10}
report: {"hour": 4, "minute": 57}
